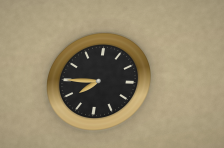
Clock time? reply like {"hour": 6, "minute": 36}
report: {"hour": 7, "minute": 45}
